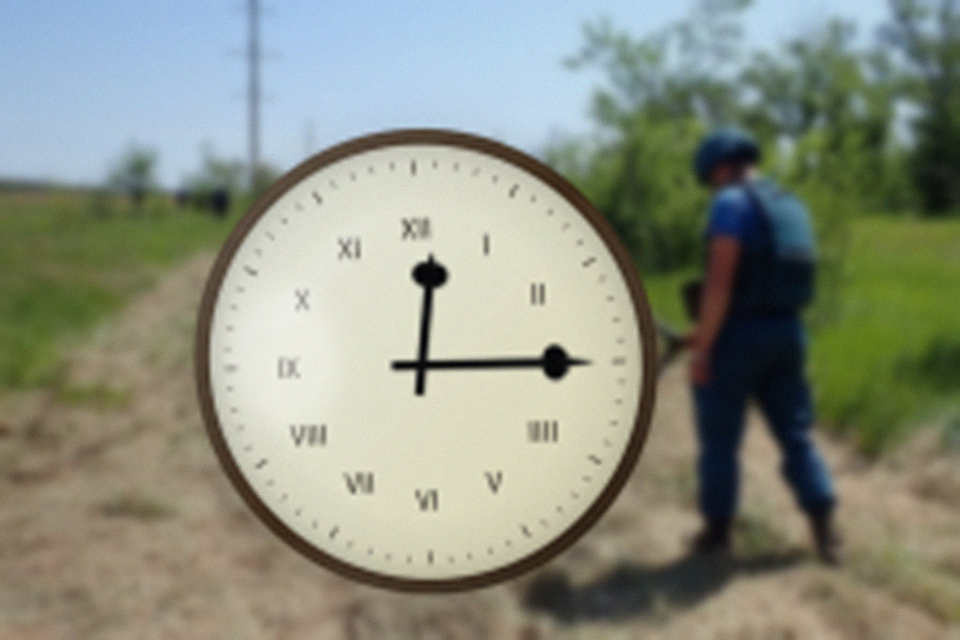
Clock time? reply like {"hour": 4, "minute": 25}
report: {"hour": 12, "minute": 15}
